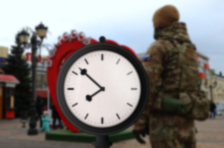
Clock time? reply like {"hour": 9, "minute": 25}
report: {"hour": 7, "minute": 52}
